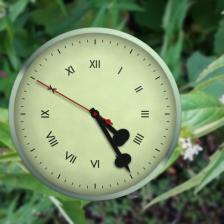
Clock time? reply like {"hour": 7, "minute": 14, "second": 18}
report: {"hour": 4, "minute": 24, "second": 50}
